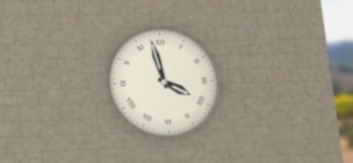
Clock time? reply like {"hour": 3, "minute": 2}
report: {"hour": 3, "minute": 58}
